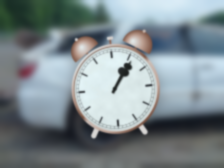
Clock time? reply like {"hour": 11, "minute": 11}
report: {"hour": 1, "minute": 6}
